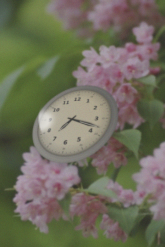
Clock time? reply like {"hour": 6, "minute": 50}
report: {"hour": 7, "minute": 18}
